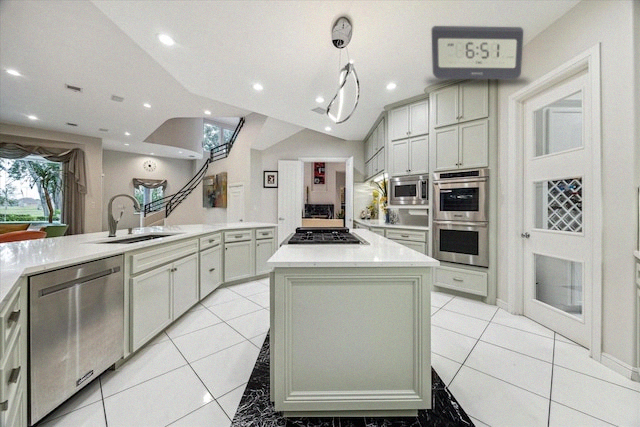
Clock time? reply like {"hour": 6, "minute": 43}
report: {"hour": 6, "minute": 51}
